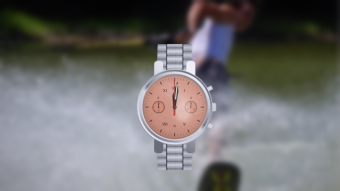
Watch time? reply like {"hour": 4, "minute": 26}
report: {"hour": 12, "minute": 1}
